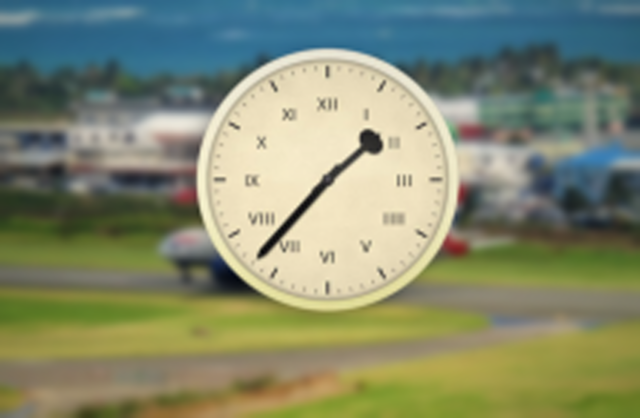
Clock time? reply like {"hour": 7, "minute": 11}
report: {"hour": 1, "minute": 37}
